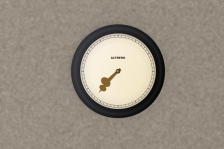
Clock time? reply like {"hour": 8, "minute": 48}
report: {"hour": 7, "minute": 37}
